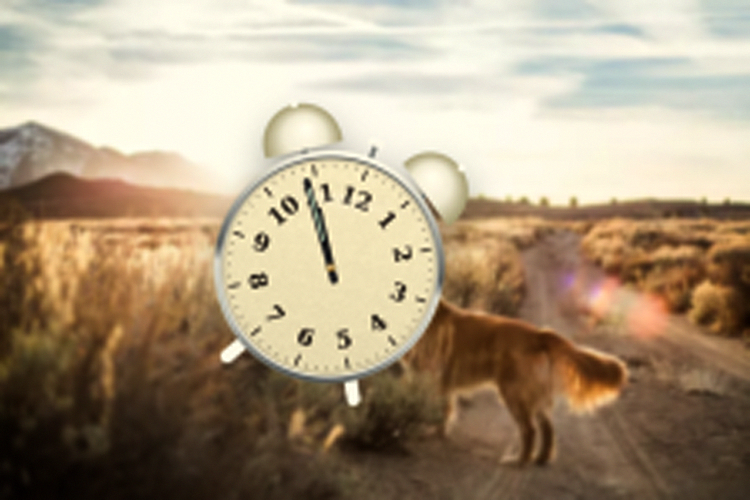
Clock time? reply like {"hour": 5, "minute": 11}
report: {"hour": 10, "minute": 54}
